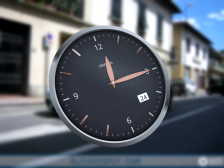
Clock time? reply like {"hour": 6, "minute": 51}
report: {"hour": 12, "minute": 15}
